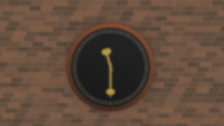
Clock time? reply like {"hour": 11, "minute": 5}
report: {"hour": 11, "minute": 30}
